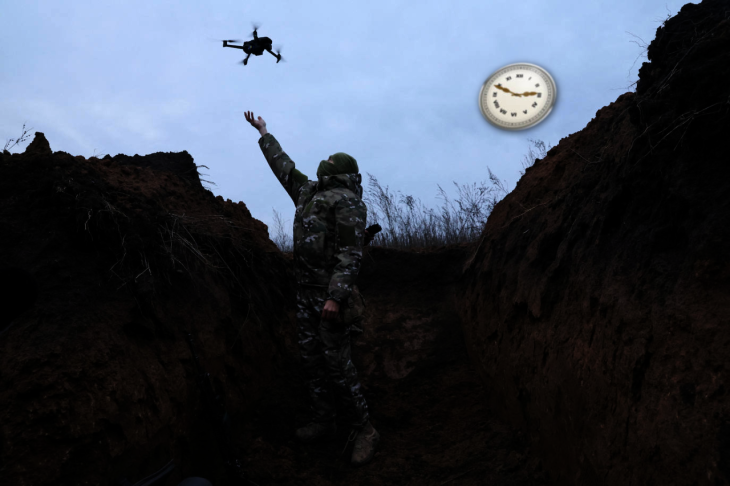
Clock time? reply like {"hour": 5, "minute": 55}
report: {"hour": 2, "minute": 49}
